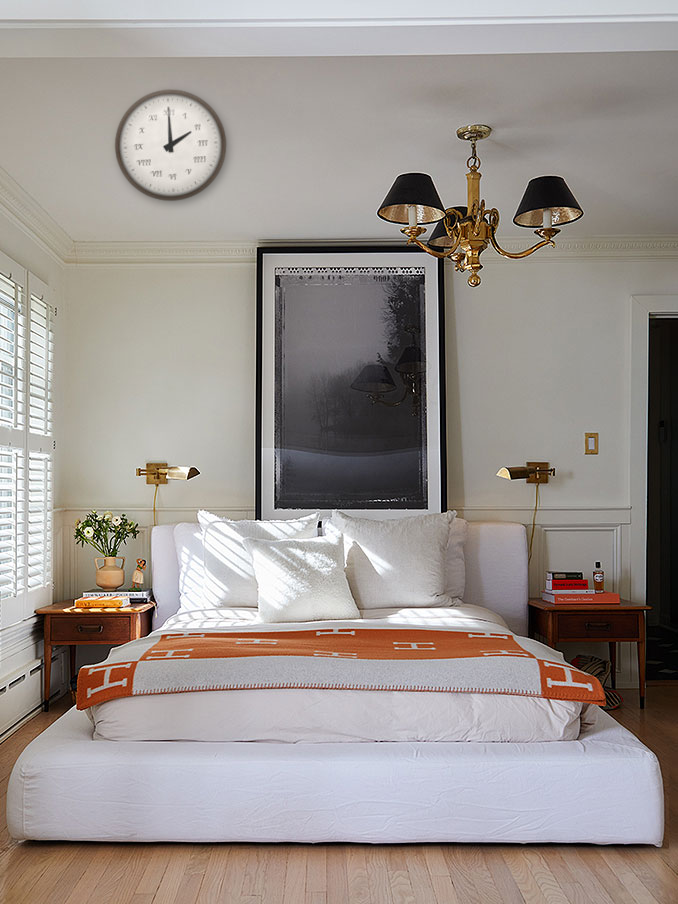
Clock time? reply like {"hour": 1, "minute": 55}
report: {"hour": 2, "minute": 0}
